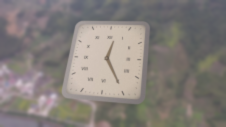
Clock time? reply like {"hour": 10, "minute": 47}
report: {"hour": 12, "minute": 25}
